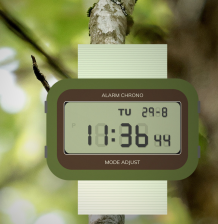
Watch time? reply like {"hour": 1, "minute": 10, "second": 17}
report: {"hour": 11, "minute": 36, "second": 44}
